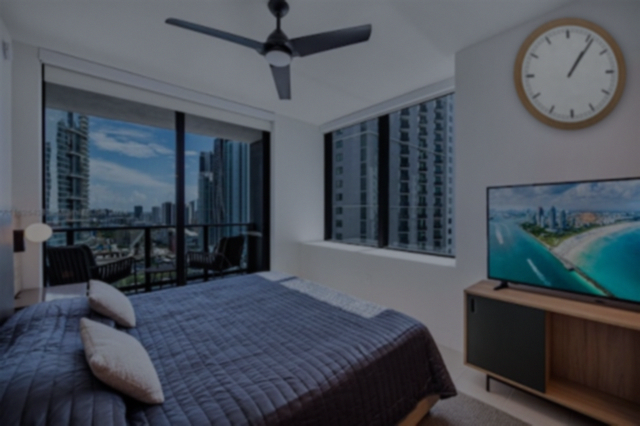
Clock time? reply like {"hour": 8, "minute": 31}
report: {"hour": 1, "minute": 6}
